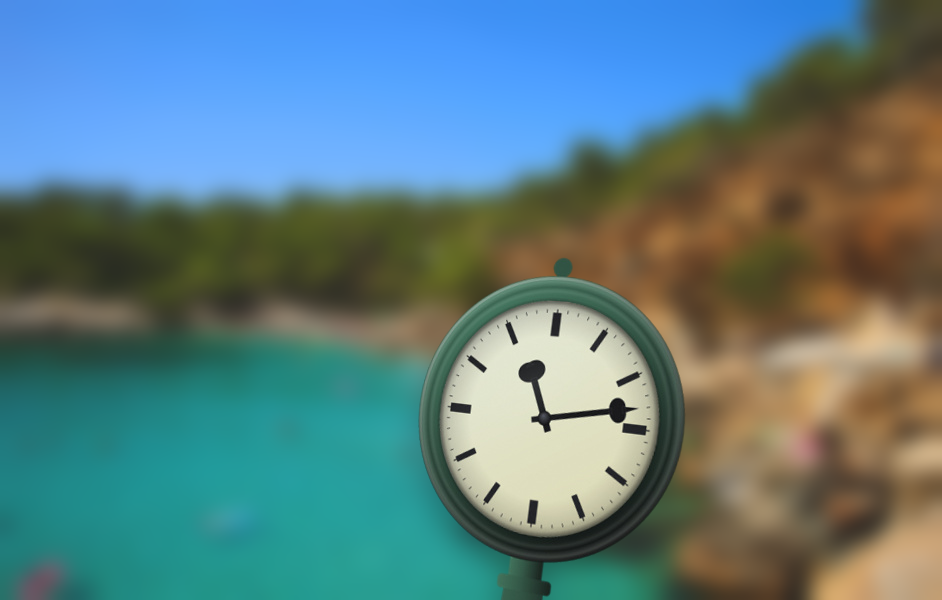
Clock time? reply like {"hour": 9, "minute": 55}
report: {"hour": 11, "minute": 13}
